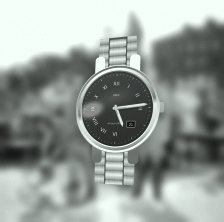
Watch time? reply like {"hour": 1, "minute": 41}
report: {"hour": 5, "minute": 14}
